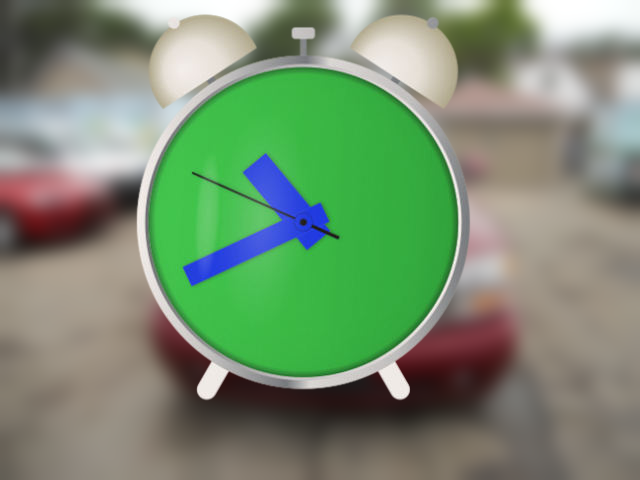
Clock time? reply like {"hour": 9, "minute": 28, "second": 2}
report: {"hour": 10, "minute": 40, "second": 49}
